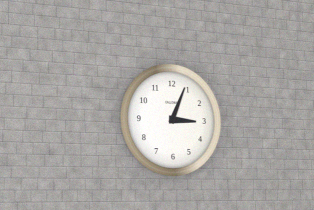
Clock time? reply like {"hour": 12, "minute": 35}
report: {"hour": 3, "minute": 4}
